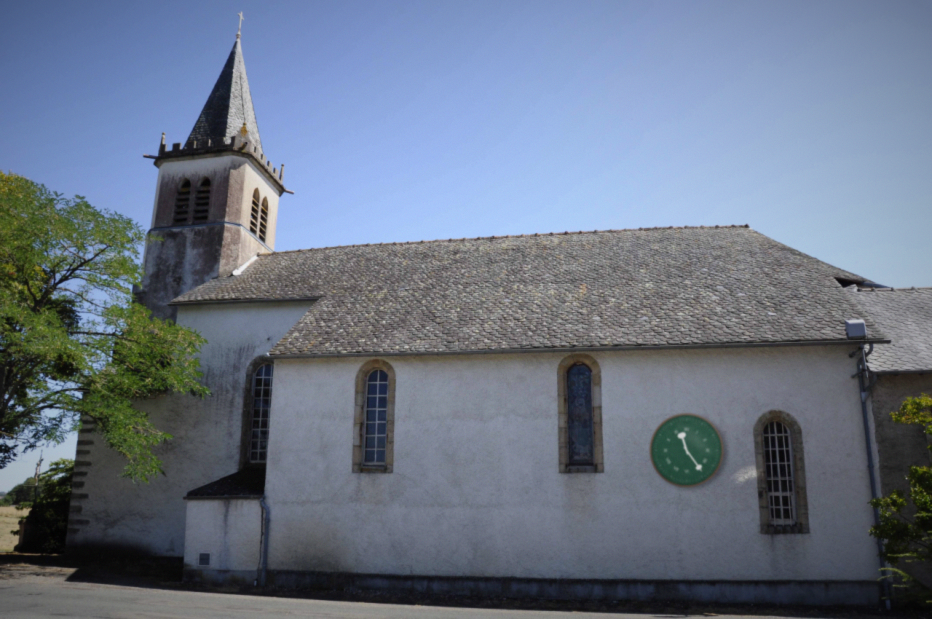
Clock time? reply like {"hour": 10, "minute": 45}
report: {"hour": 11, "minute": 24}
